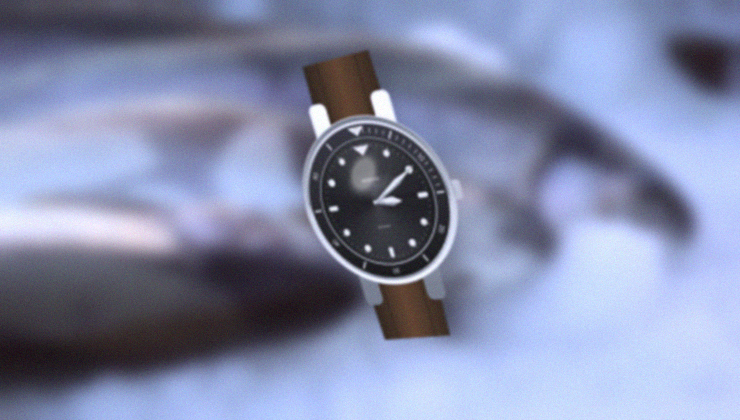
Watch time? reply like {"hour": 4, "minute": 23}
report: {"hour": 3, "minute": 10}
